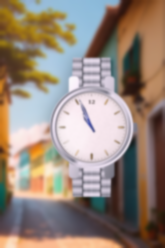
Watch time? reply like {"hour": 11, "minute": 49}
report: {"hour": 10, "minute": 56}
